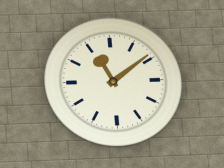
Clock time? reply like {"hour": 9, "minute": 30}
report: {"hour": 11, "minute": 9}
